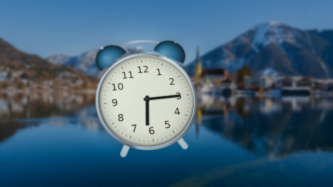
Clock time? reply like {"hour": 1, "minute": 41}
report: {"hour": 6, "minute": 15}
